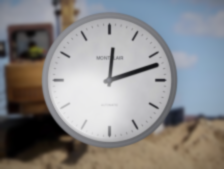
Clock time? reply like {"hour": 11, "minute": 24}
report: {"hour": 12, "minute": 12}
